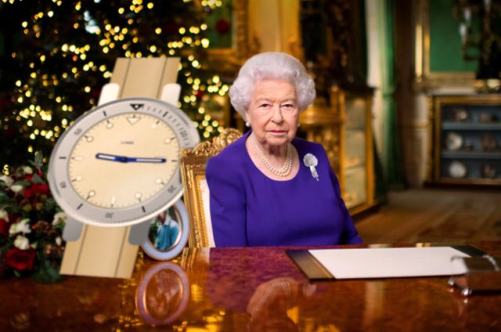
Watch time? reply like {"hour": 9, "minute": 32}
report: {"hour": 9, "minute": 15}
